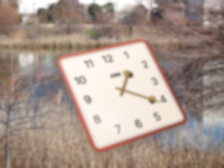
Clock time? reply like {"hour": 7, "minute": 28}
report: {"hour": 1, "minute": 21}
